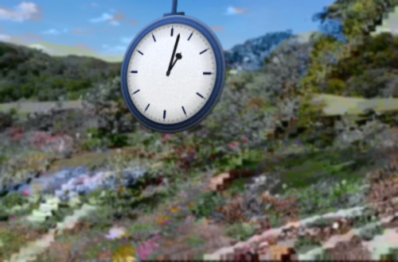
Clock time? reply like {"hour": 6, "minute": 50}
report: {"hour": 1, "minute": 2}
